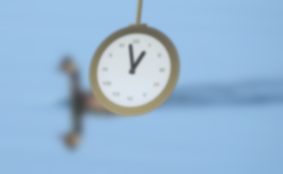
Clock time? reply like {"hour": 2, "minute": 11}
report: {"hour": 12, "minute": 58}
